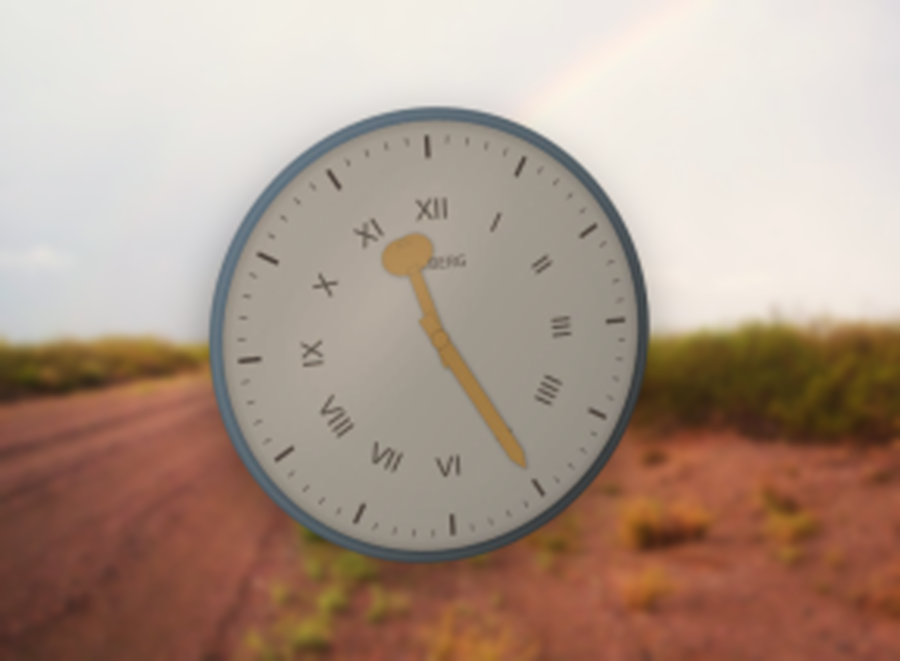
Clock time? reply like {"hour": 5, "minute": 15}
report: {"hour": 11, "minute": 25}
